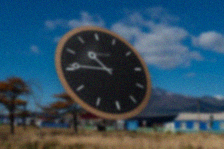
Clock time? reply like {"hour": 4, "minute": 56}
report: {"hour": 10, "minute": 46}
